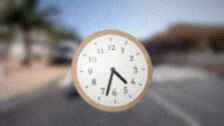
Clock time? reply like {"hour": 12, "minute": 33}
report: {"hour": 4, "minute": 33}
